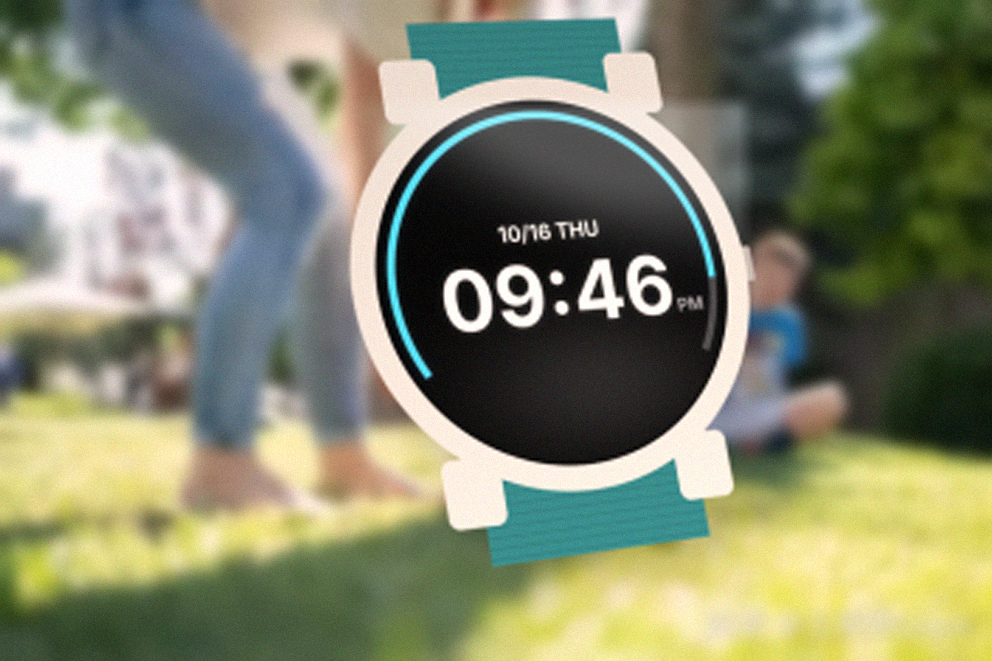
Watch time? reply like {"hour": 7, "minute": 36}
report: {"hour": 9, "minute": 46}
